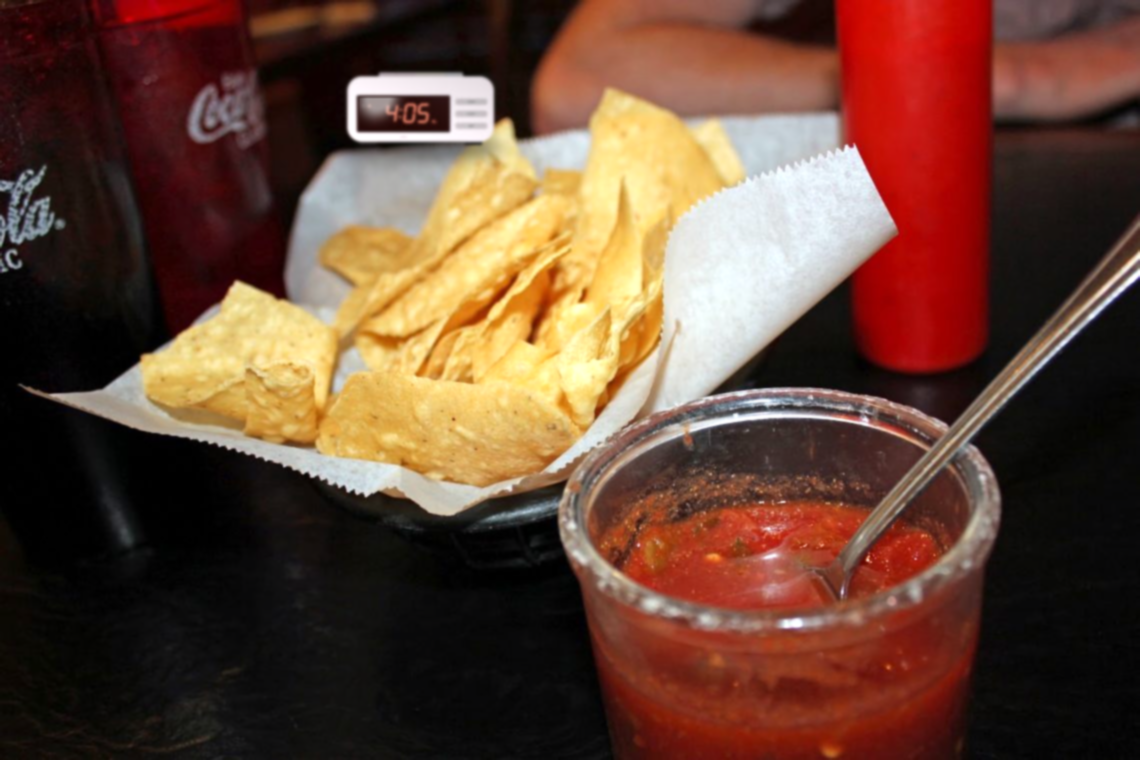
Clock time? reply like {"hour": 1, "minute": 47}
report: {"hour": 4, "minute": 5}
